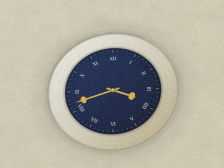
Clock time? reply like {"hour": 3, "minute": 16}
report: {"hour": 3, "minute": 42}
